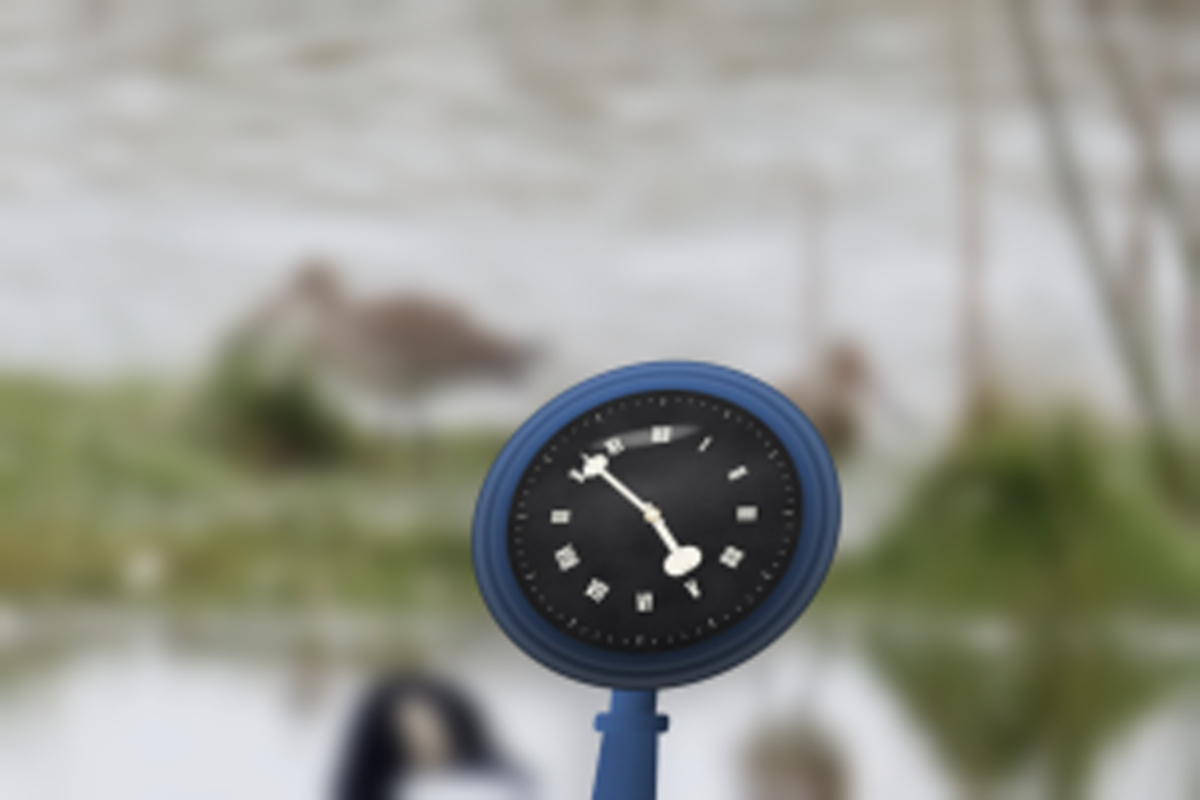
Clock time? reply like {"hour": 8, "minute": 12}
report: {"hour": 4, "minute": 52}
